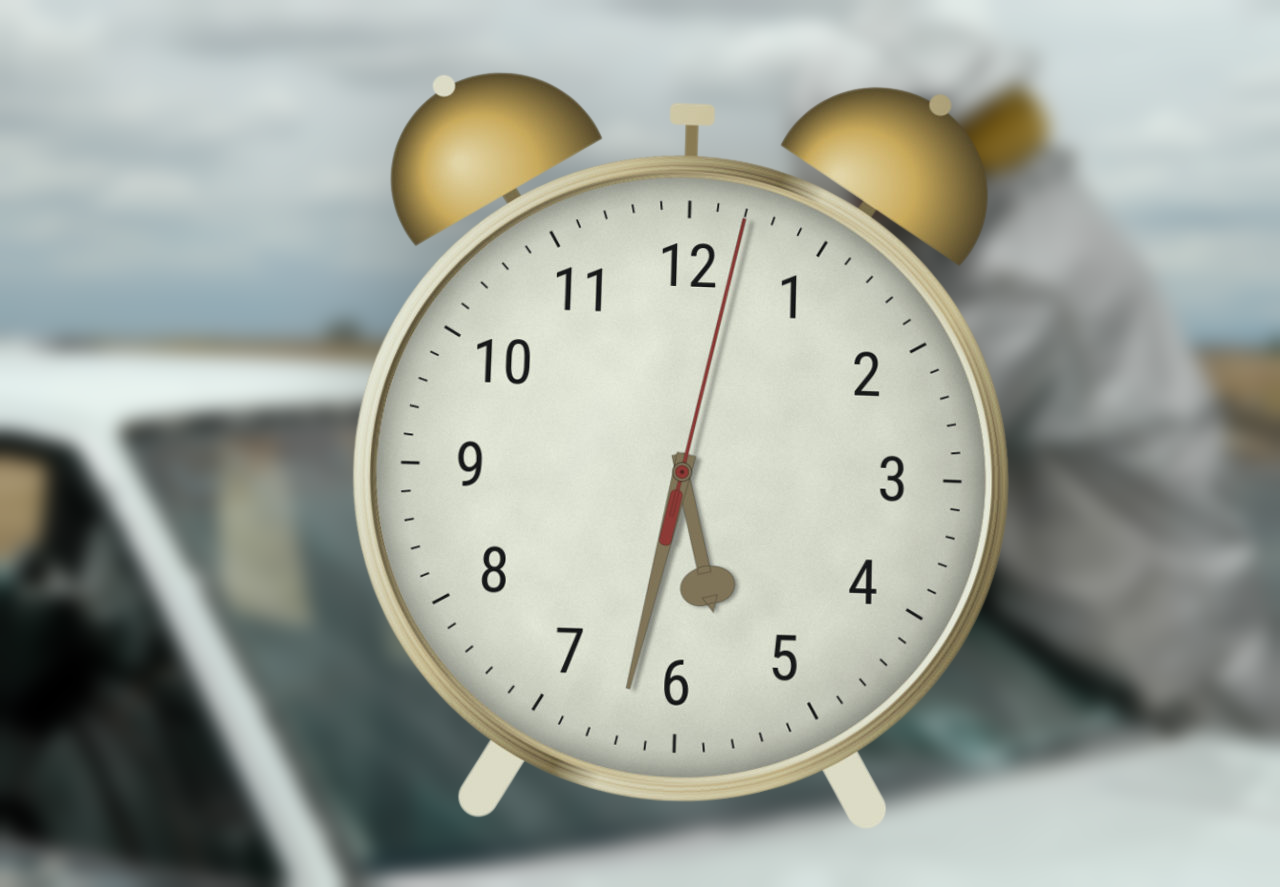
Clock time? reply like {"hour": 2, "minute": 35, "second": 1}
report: {"hour": 5, "minute": 32, "second": 2}
